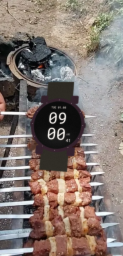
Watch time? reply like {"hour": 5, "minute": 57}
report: {"hour": 9, "minute": 0}
